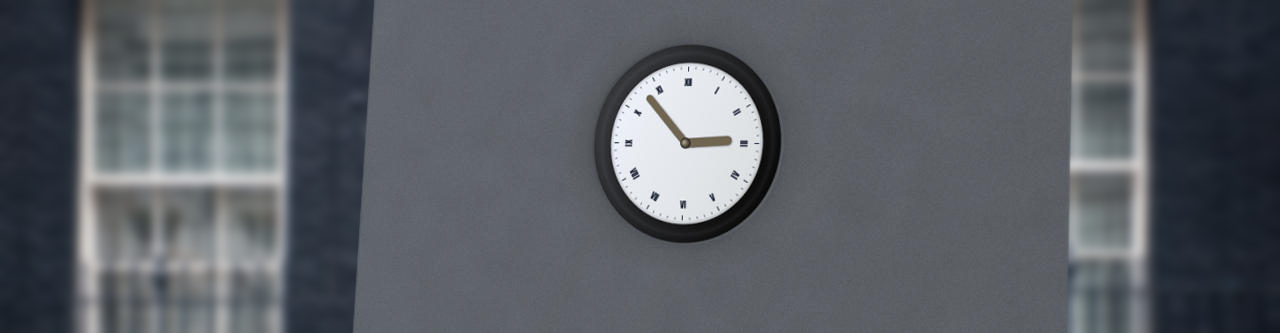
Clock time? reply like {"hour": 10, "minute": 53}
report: {"hour": 2, "minute": 53}
